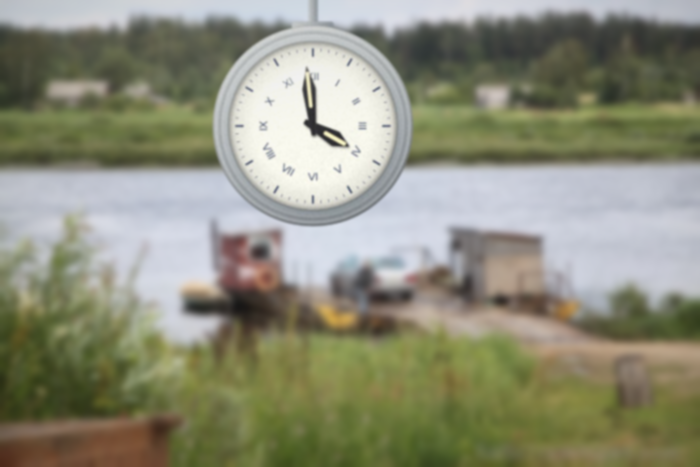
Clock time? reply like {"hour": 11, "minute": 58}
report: {"hour": 3, "minute": 59}
